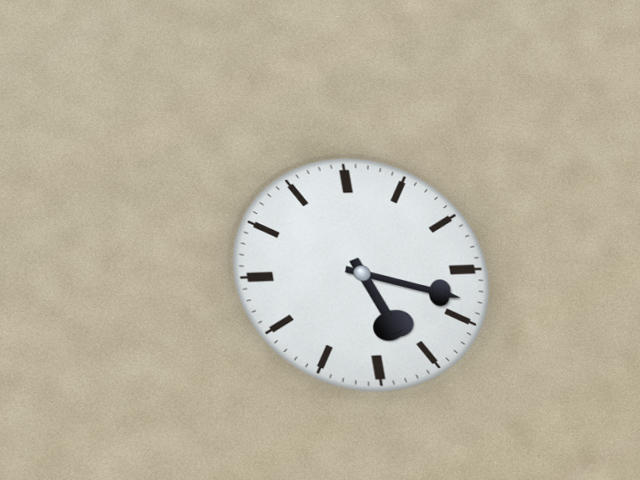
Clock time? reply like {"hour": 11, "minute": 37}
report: {"hour": 5, "minute": 18}
